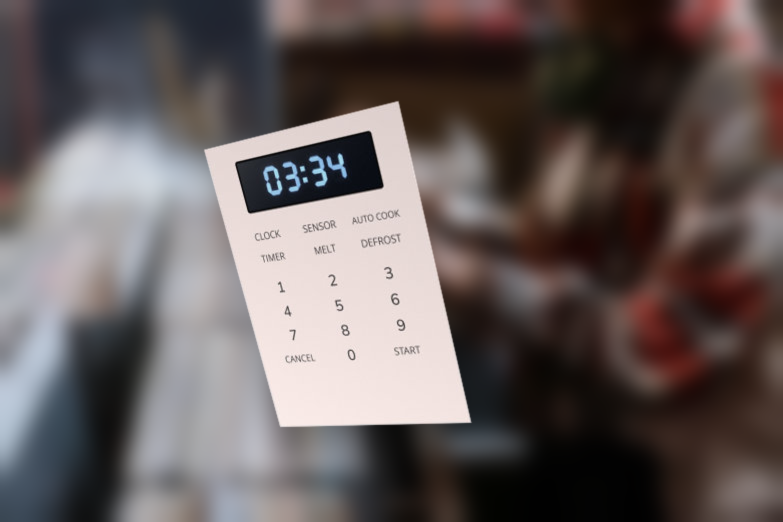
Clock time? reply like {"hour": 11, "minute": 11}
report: {"hour": 3, "minute": 34}
